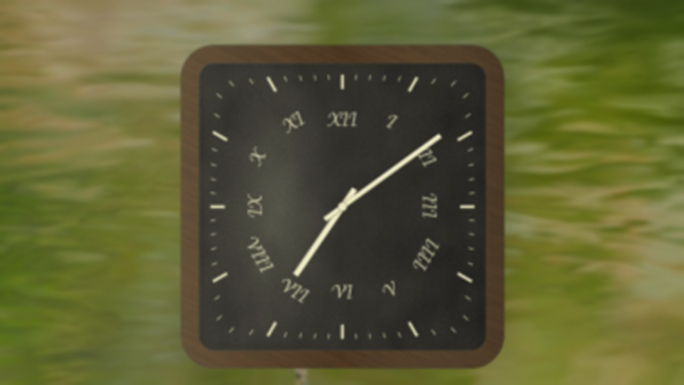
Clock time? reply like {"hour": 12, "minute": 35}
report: {"hour": 7, "minute": 9}
